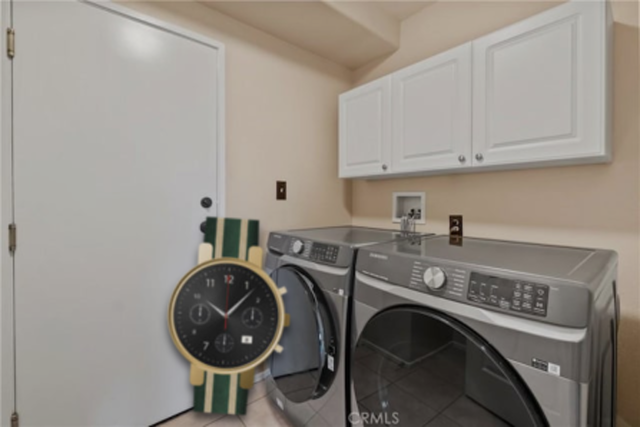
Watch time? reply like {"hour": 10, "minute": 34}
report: {"hour": 10, "minute": 7}
